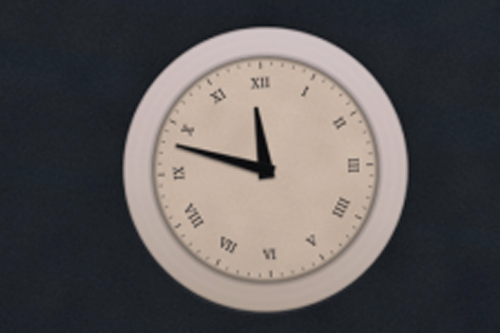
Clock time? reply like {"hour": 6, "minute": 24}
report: {"hour": 11, "minute": 48}
